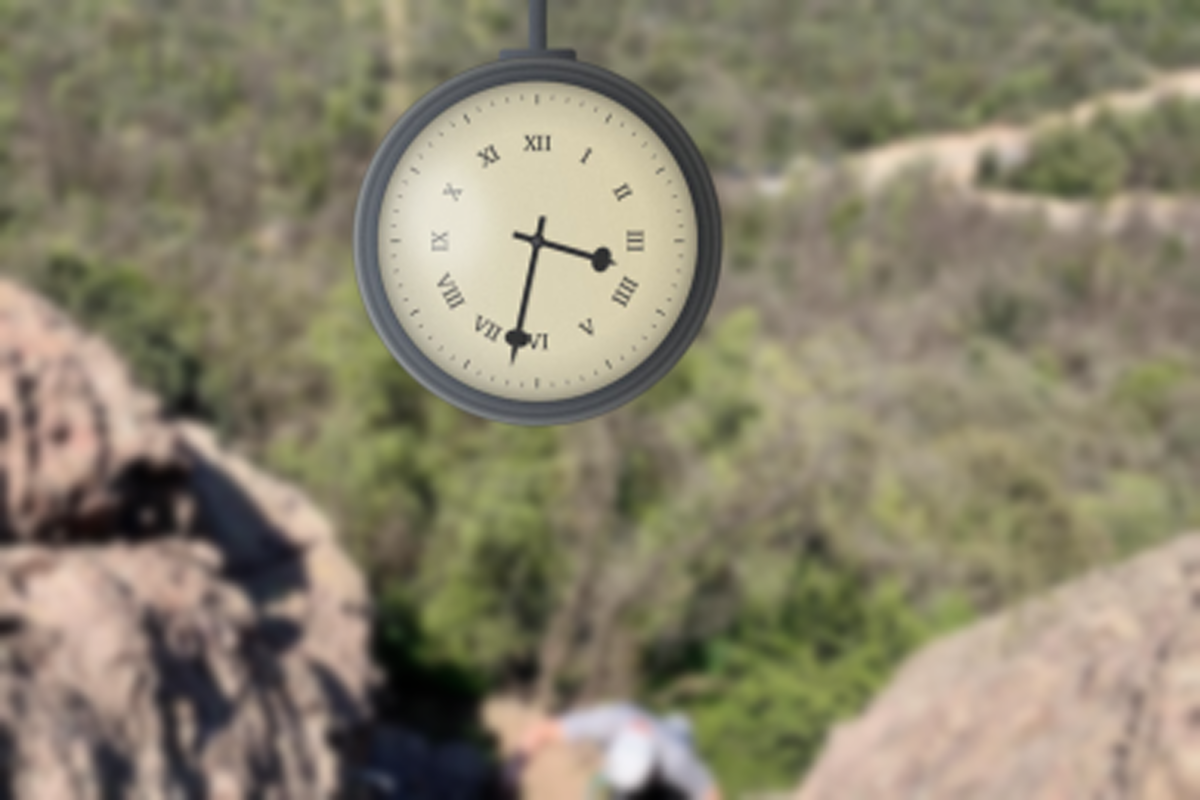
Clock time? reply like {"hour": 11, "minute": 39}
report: {"hour": 3, "minute": 32}
